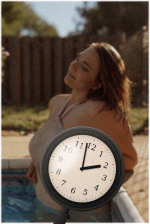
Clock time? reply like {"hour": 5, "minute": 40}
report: {"hour": 1, "minute": 58}
